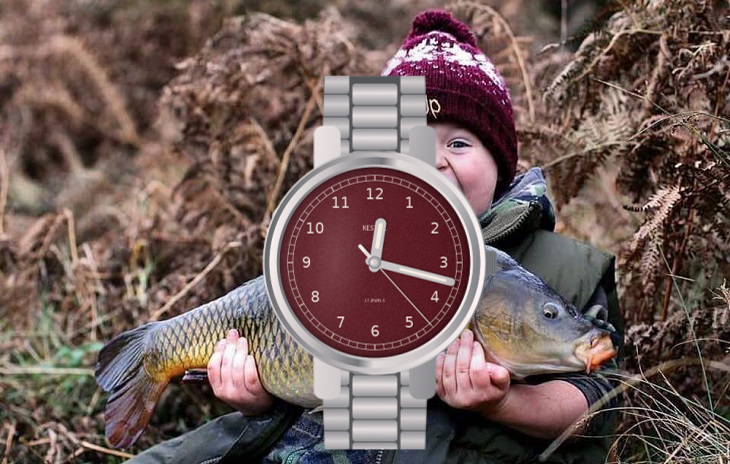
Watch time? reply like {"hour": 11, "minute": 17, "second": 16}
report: {"hour": 12, "minute": 17, "second": 23}
